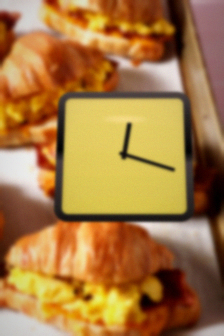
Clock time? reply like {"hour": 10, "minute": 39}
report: {"hour": 12, "minute": 18}
